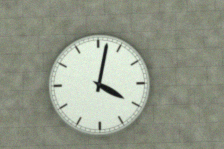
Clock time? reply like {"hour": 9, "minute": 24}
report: {"hour": 4, "minute": 2}
